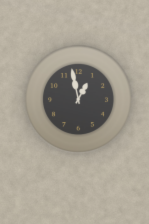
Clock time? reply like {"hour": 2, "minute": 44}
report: {"hour": 12, "minute": 58}
